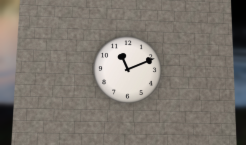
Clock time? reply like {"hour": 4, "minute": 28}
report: {"hour": 11, "minute": 11}
